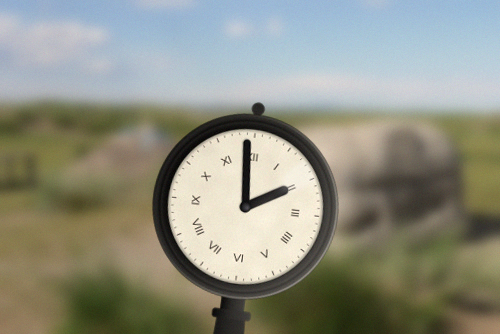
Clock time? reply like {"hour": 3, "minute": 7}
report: {"hour": 1, "minute": 59}
